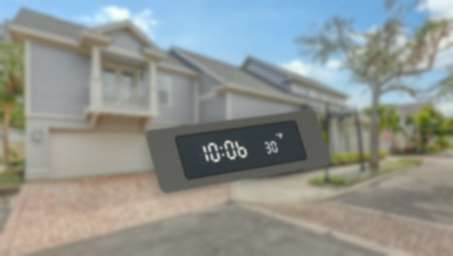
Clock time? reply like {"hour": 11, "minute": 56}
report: {"hour": 10, "minute": 6}
